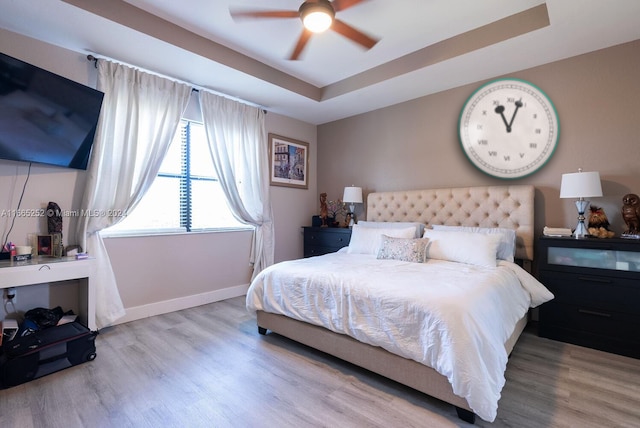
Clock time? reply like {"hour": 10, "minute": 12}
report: {"hour": 11, "minute": 3}
